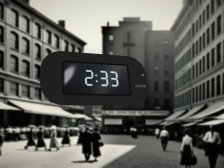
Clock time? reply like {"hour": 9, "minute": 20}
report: {"hour": 2, "minute": 33}
